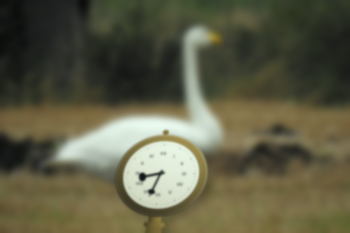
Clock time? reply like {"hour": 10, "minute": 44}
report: {"hour": 8, "minute": 33}
